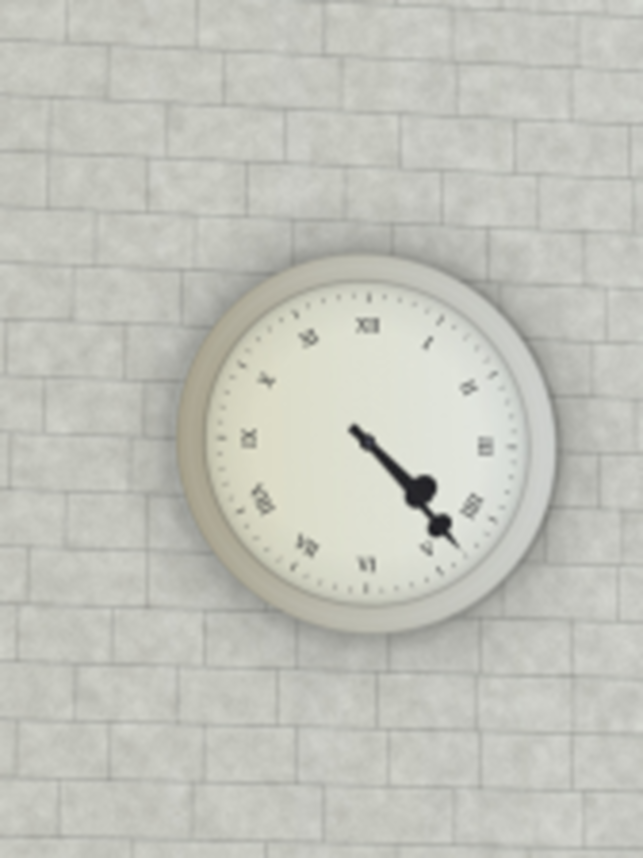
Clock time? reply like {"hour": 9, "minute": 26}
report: {"hour": 4, "minute": 23}
